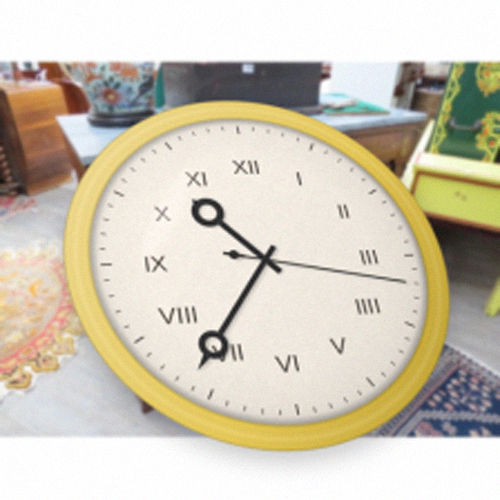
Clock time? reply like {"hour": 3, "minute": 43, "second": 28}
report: {"hour": 10, "minute": 36, "second": 17}
